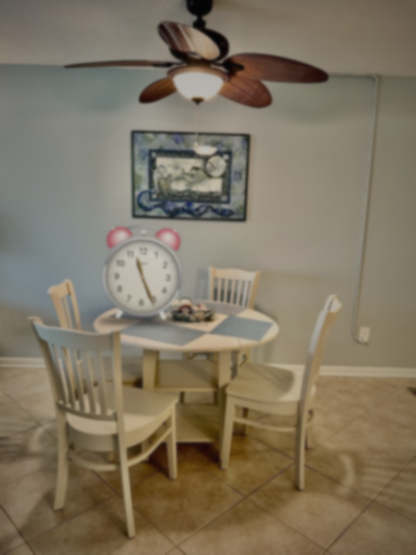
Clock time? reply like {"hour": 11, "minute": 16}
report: {"hour": 11, "minute": 26}
